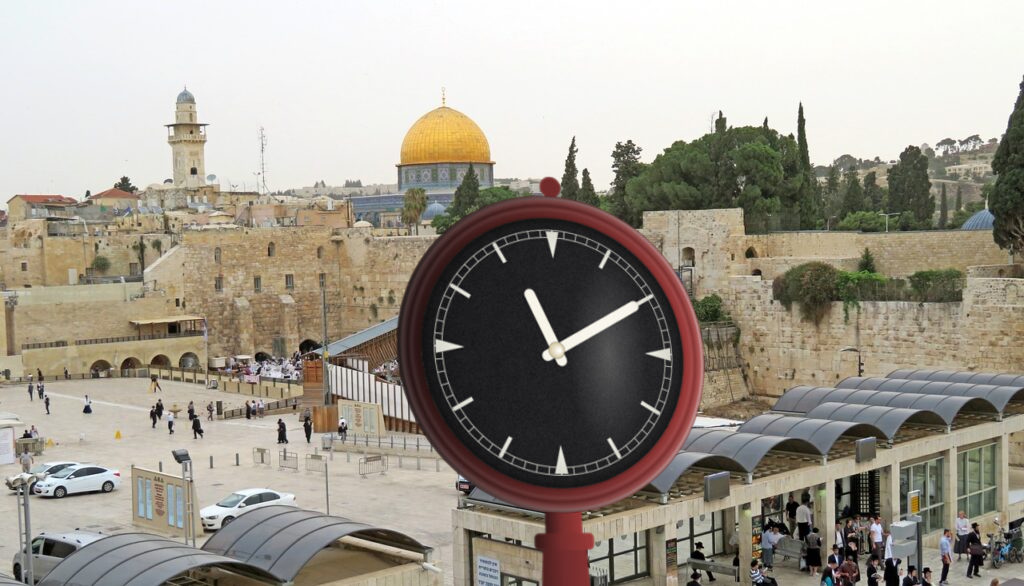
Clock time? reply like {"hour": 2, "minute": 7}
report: {"hour": 11, "minute": 10}
